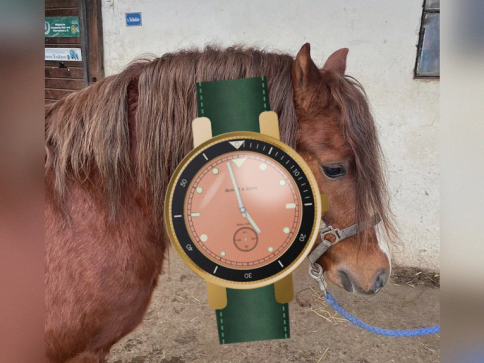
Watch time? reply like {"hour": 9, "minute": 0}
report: {"hour": 4, "minute": 58}
